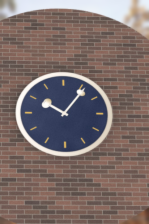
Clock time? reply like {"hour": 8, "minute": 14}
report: {"hour": 10, "minute": 6}
